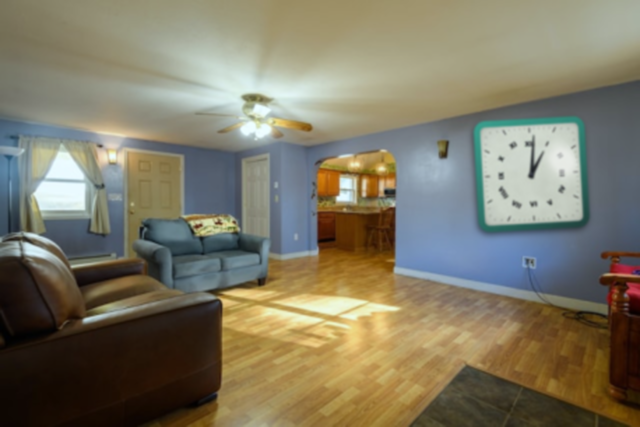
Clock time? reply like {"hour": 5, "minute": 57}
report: {"hour": 1, "minute": 1}
